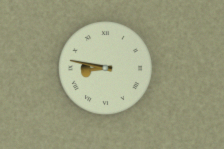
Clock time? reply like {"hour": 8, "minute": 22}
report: {"hour": 8, "minute": 47}
